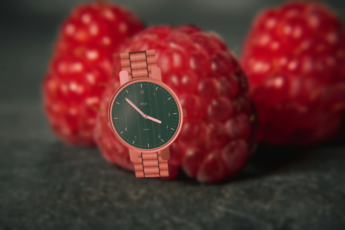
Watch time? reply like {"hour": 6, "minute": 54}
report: {"hour": 3, "minute": 53}
